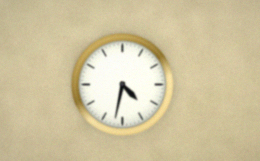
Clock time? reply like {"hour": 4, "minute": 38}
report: {"hour": 4, "minute": 32}
